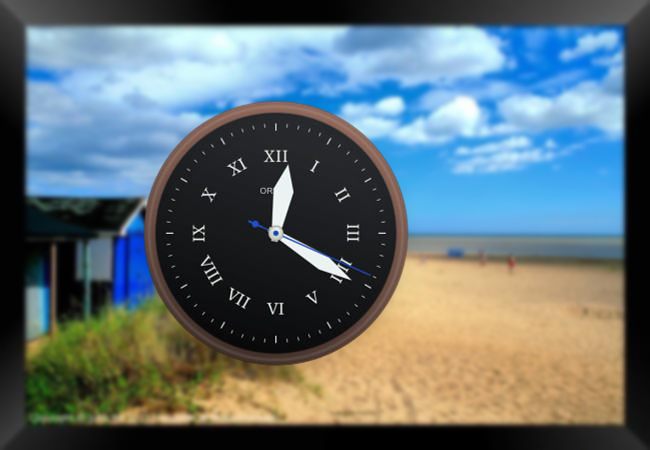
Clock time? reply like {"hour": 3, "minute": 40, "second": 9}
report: {"hour": 12, "minute": 20, "second": 19}
